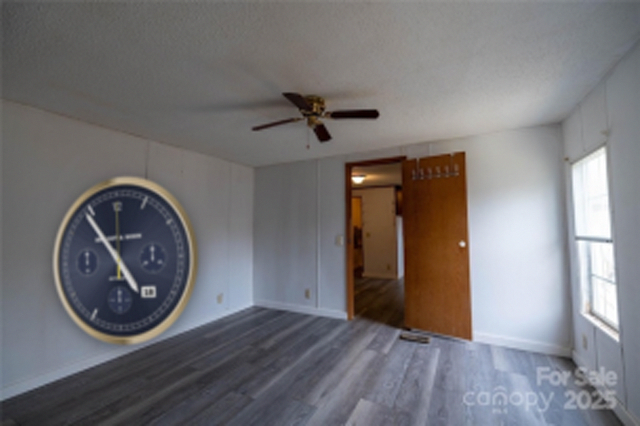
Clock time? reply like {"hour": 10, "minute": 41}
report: {"hour": 4, "minute": 54}
